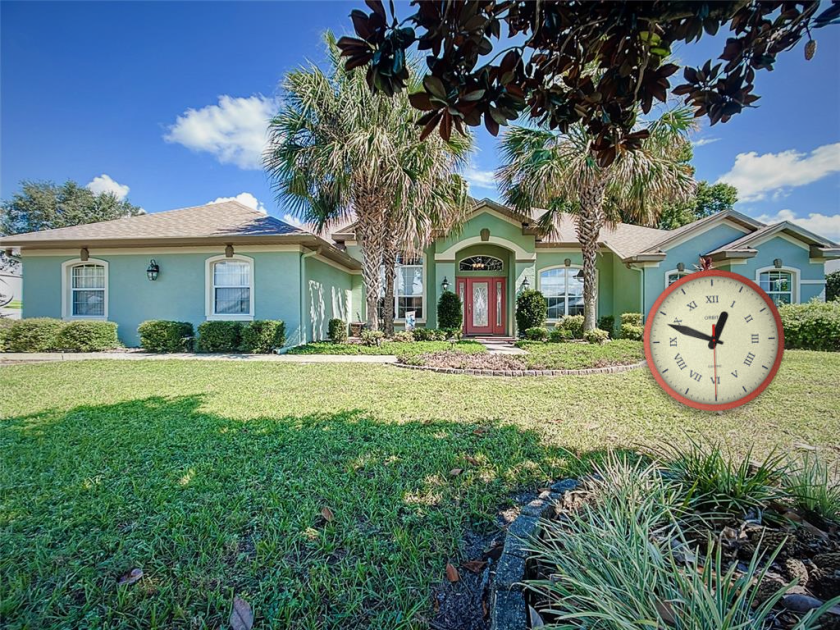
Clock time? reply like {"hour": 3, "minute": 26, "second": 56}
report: {"hour": 12, "minute": 48, "second": 30}
